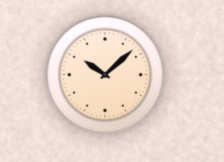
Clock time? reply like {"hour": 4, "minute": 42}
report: {"hour": 10, "minute": 8}
